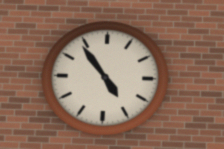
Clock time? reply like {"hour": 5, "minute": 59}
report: {"hour": 4, "minute": 54}
